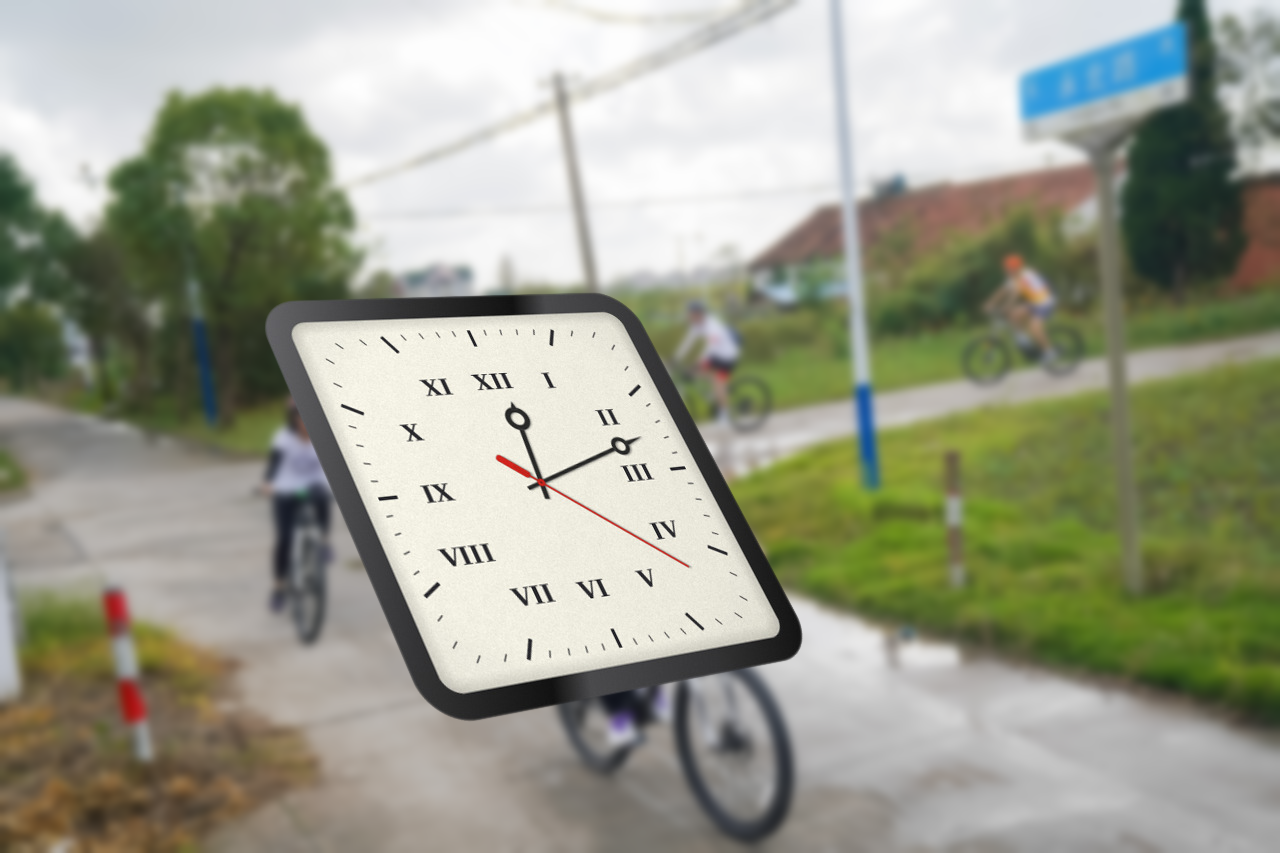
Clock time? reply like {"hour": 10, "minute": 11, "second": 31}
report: {"hour": 12, "minute": 12, "second": 22}
